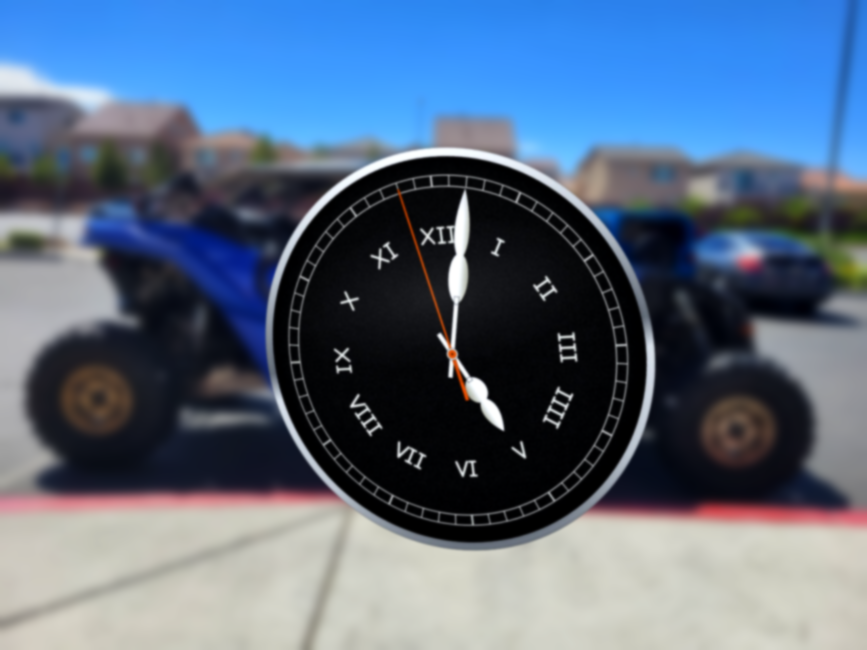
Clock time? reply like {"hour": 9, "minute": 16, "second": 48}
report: {"hour": 5, "minute": 1, "second": 58}
